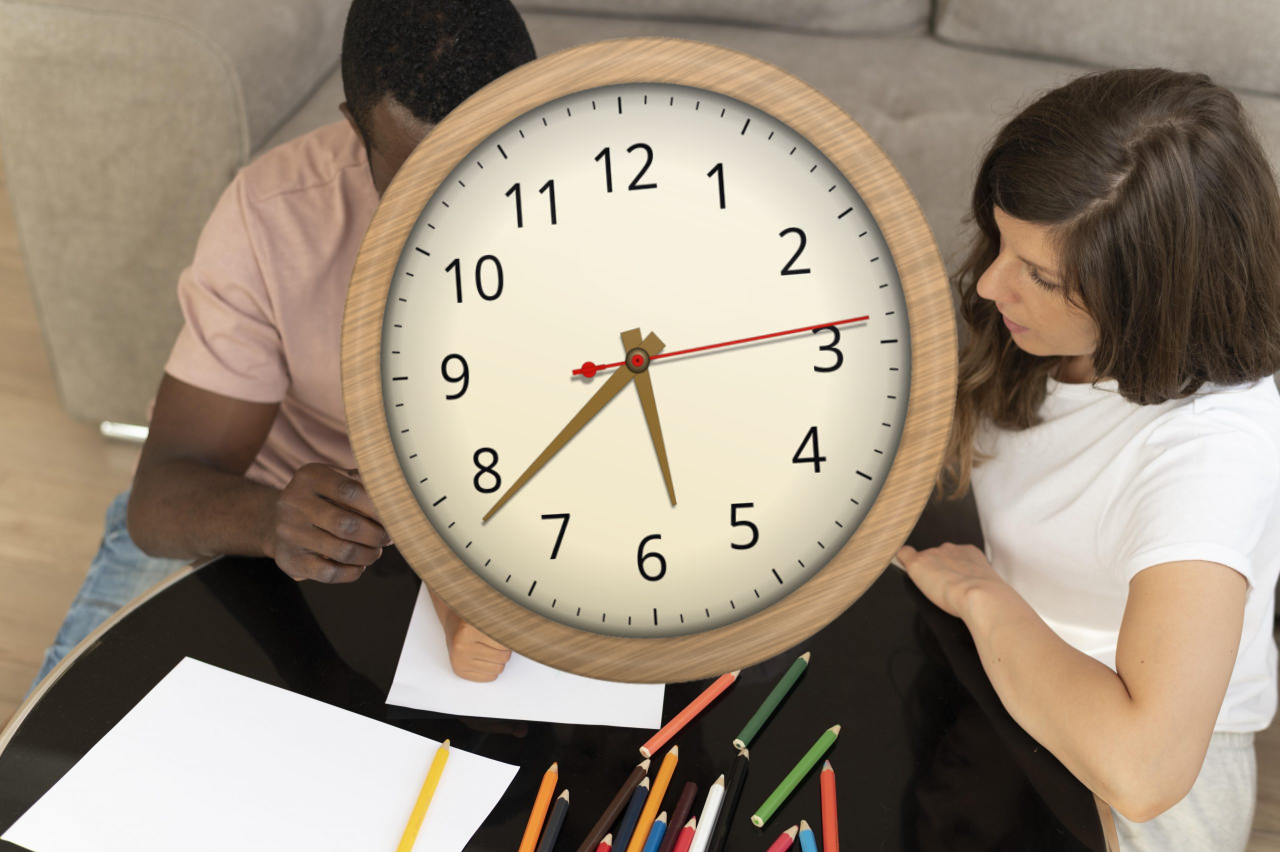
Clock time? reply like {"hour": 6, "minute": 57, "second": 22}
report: {"hour": 5, "minute": 38, "second": 14}
